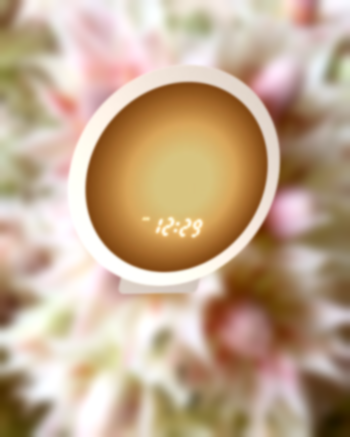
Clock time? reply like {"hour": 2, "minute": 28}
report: {"hour": 12, "minute": 29}
